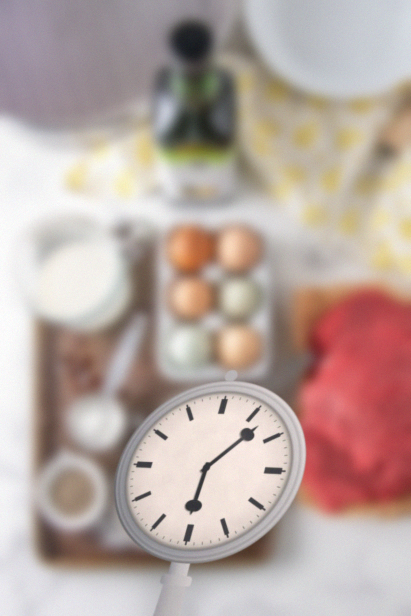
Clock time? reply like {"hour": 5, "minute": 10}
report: {"hour": 6, "minute": 7}
